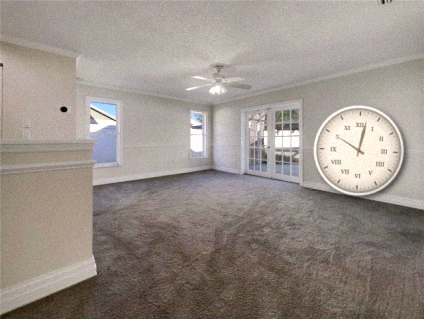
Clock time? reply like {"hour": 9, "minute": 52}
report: {"hour": 10, "minute": 2}
